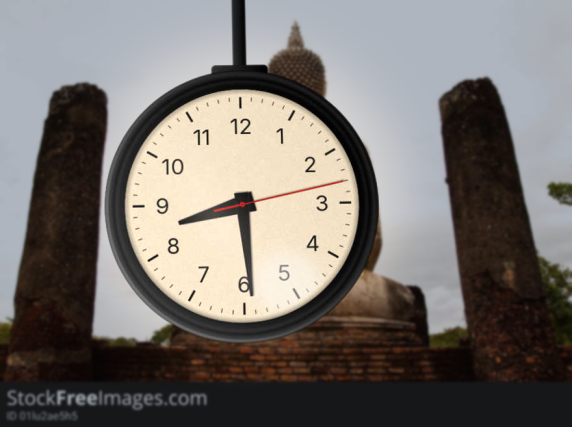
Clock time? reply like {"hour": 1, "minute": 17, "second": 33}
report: {"hour": 8, "minute": 29, "second": 13}
